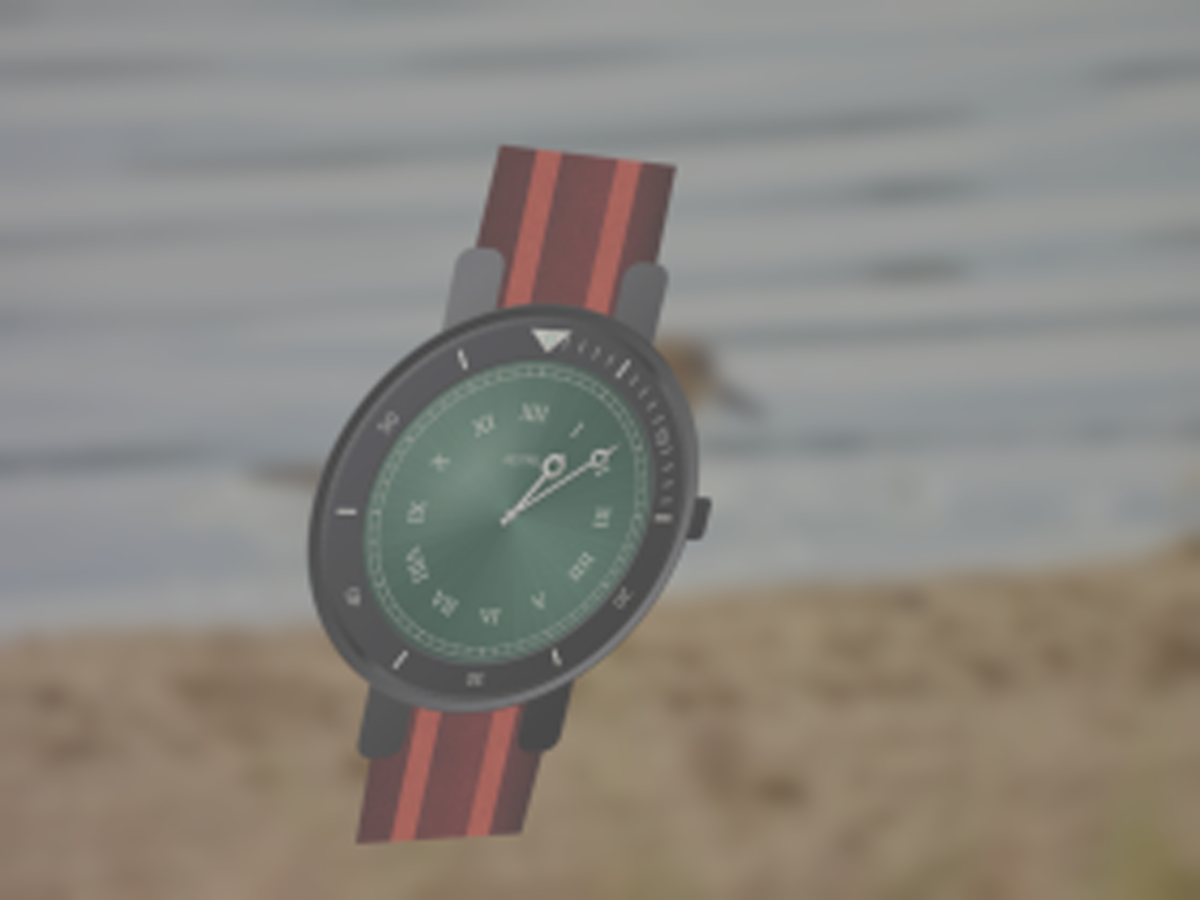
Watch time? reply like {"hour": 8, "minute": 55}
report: {"hour": 1, "minute": 9}
